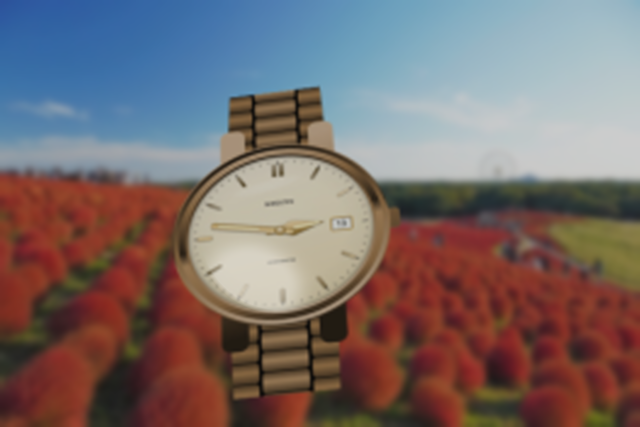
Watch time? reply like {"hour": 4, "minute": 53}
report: {"hour": 2, "minute": 47}
